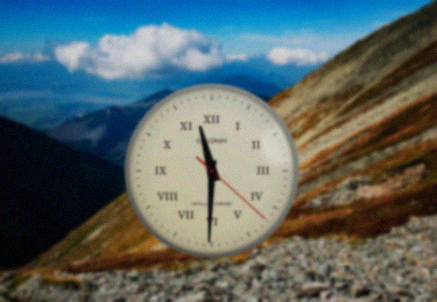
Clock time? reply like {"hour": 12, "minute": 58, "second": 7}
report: {"hour": 11, "minute": 30, "second": 22}
